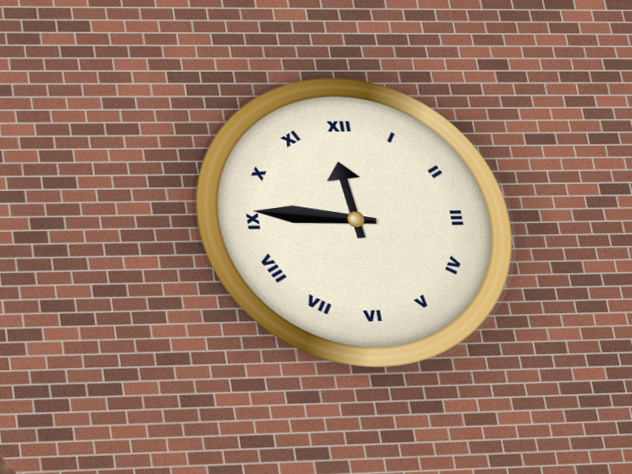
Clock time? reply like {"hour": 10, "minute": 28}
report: {"hour": 11, "minute": 46}
